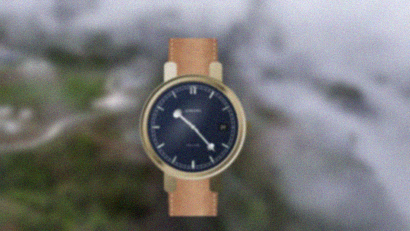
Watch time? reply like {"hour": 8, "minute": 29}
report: {"hour": 10, "minute": 23}
